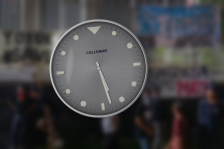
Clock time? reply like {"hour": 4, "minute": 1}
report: {"hour": 5, "minute": 28}
